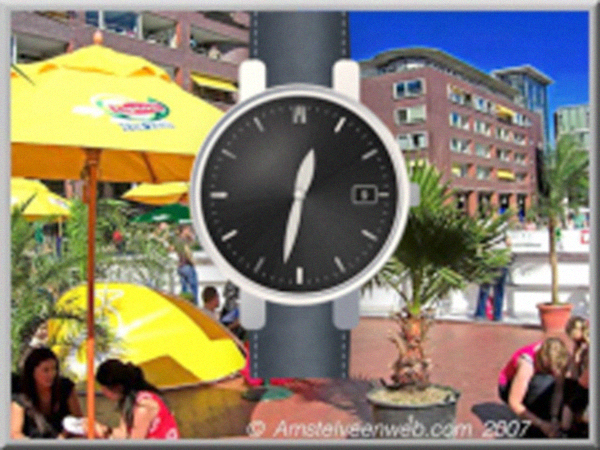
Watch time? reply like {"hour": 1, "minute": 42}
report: {"hour": 12, "minute": 32}
